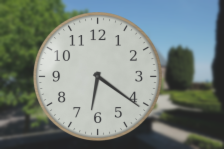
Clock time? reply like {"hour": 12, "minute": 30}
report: {"hour": 6, "minute": 21}
